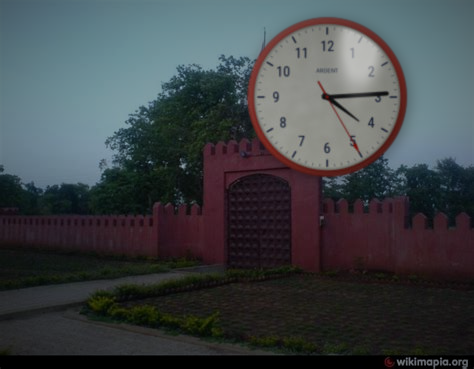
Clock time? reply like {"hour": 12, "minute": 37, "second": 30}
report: {"hour": 4, "minute": 14, "second": 25}
